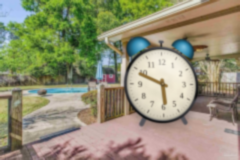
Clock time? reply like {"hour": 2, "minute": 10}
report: {"hour": 5, "minute": 49}
